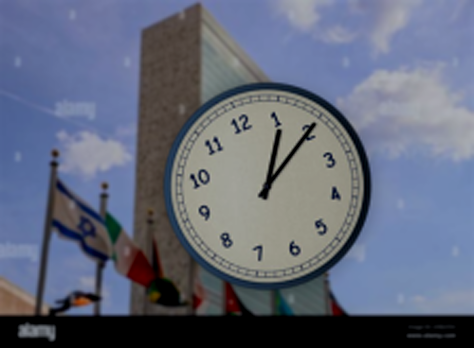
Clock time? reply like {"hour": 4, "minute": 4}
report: {"hour": 1, "minute": 10}
